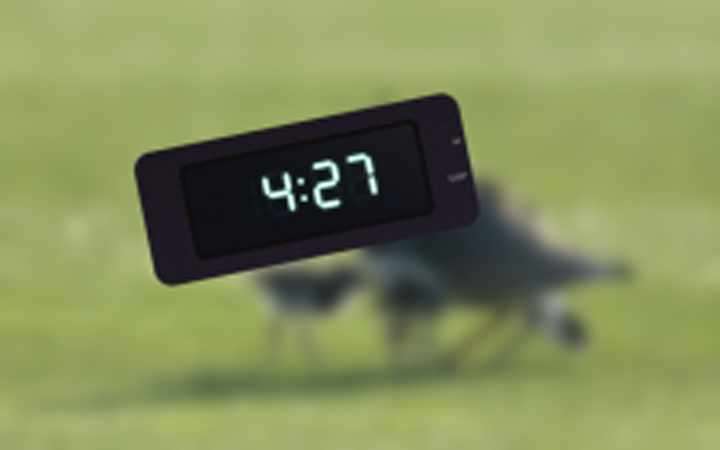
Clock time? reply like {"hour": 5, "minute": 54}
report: {"hour": 4, "minute": 27}
